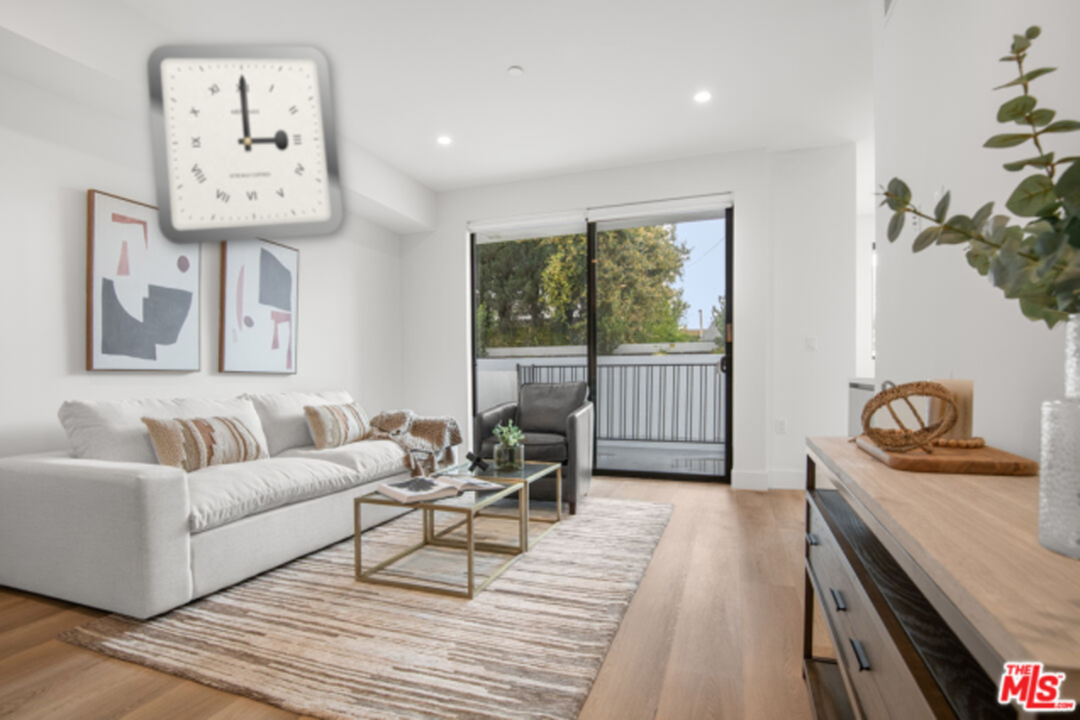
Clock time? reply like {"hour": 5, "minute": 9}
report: {"hour": 3, "minute": 0}
